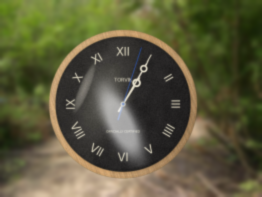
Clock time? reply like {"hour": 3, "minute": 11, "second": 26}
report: {"hour": 1, "minute": 5, "second": 3}
